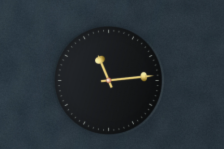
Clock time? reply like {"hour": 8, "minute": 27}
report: {"hour": 11, "minute": 14}
